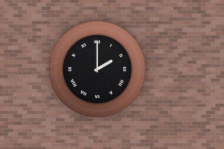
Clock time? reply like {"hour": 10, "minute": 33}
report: {"hour": 2, "minute": 0}
